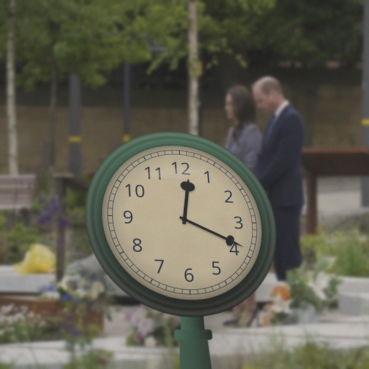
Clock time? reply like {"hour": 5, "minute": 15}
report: {"hour": 12, "minute": 19}
